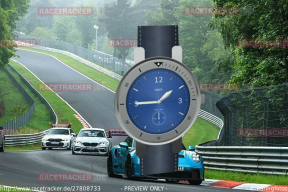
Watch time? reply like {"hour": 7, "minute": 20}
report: {"hour": 1, "minute": 45}
